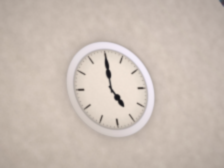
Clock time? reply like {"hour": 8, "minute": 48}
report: {"hour": 5, "minute": 0}
